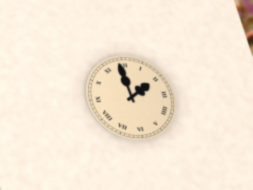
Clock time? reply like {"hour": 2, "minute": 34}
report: {"hour": 1, "minute": 59}
